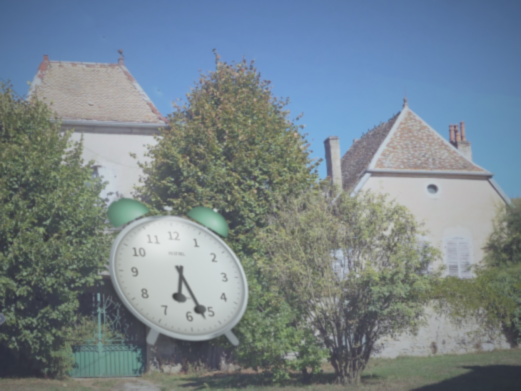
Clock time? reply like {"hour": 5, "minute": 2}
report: {"hour": 6, "minute": 27}
